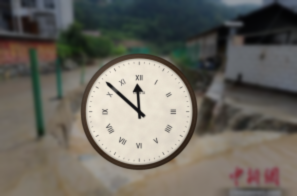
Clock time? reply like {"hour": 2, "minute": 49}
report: {"hour": 11, "minute": 52}
